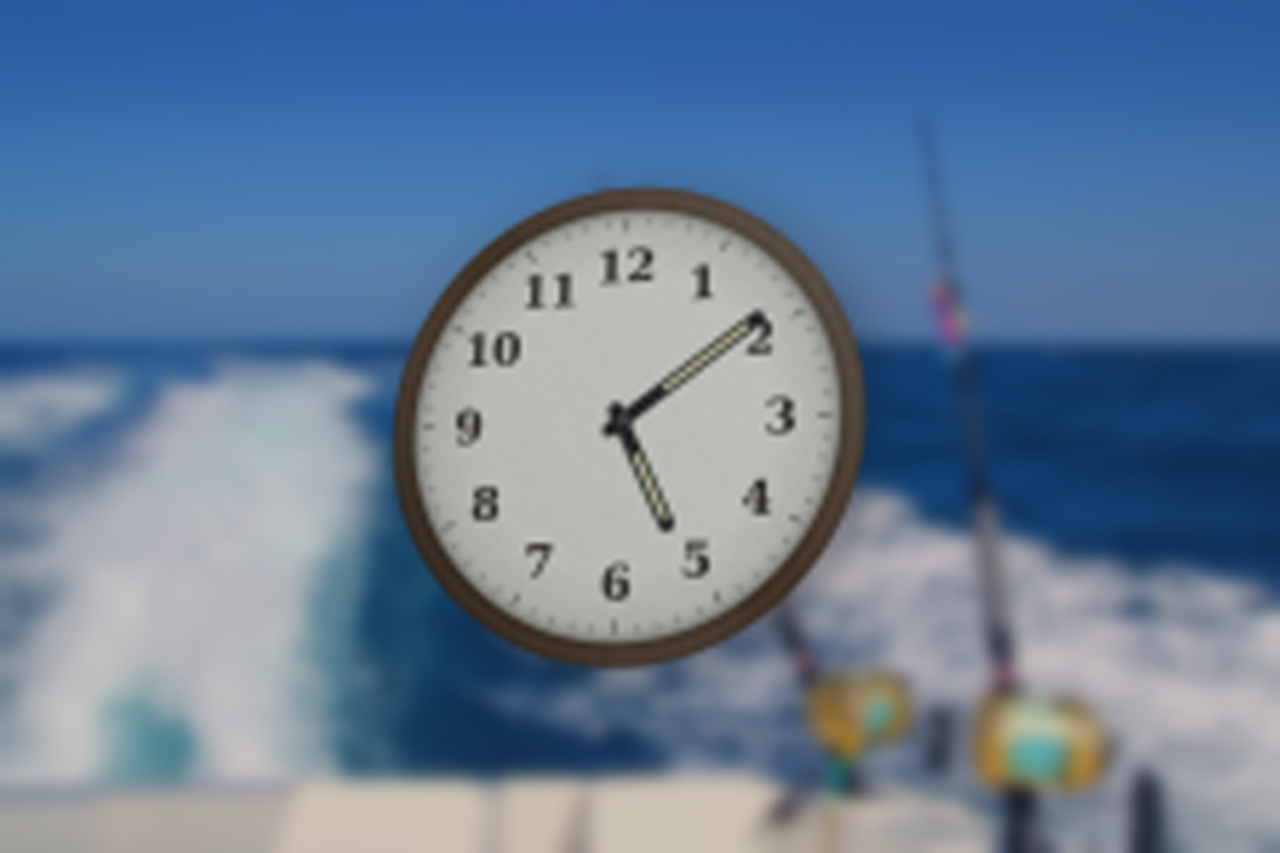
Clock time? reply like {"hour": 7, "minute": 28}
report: {"hour": 5, "minute": 9}
